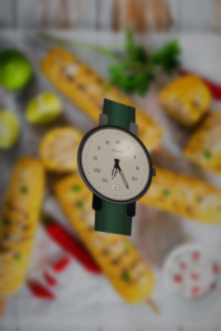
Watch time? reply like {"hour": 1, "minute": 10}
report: {"hour": 6, "minute": 25}
